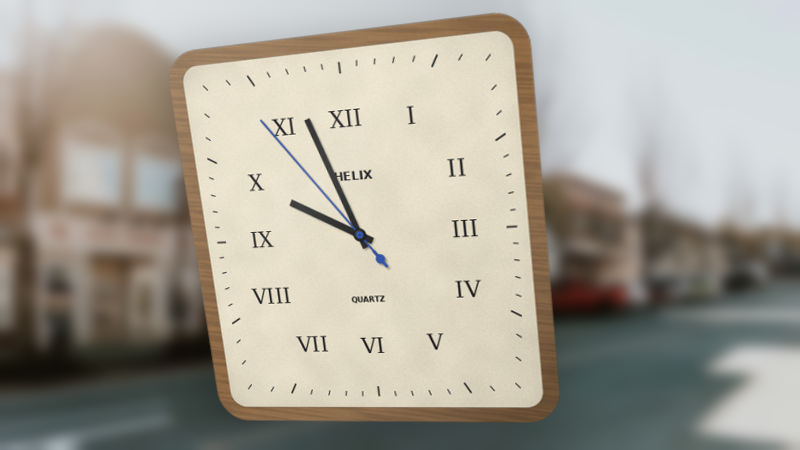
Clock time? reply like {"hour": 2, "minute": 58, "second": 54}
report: {"hour": 9, "minute": 56, "second": 54}
